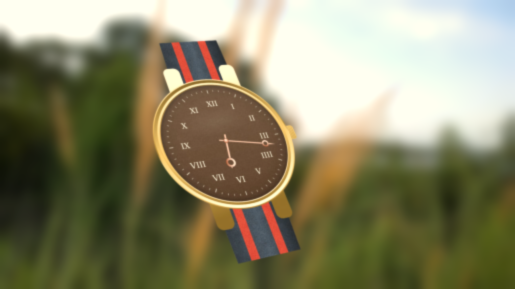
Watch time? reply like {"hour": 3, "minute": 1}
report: {"hour": 6, "minute": 17}
